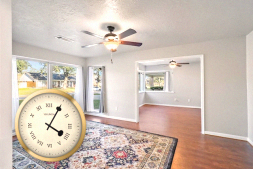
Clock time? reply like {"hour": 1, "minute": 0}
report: {"hour": 4, "minute": 5}
